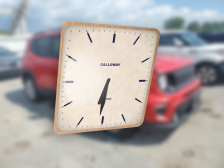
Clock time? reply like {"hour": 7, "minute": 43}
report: {"hour": 6, "minute": 31}
